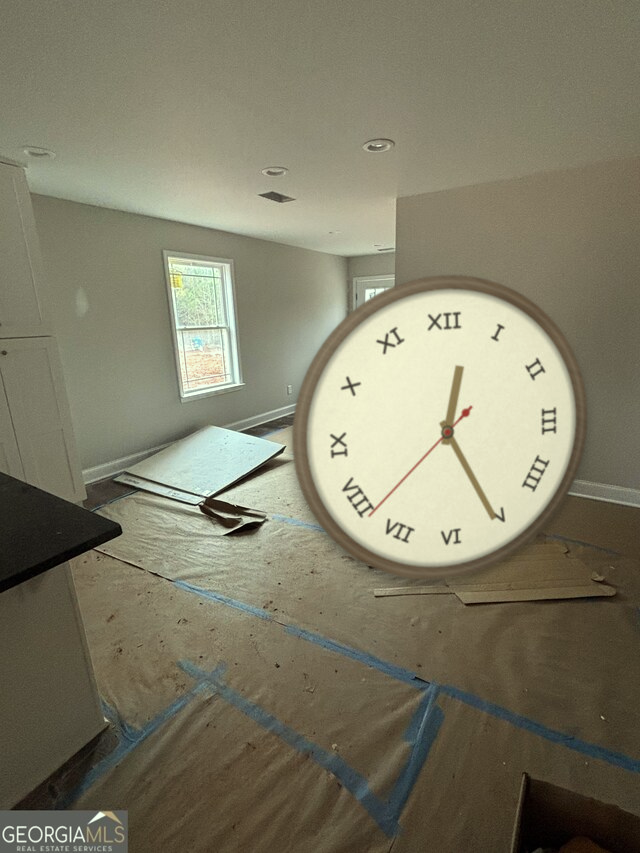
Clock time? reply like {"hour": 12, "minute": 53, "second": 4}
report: {"hour": 12, "minute": 25, "second": 38}
